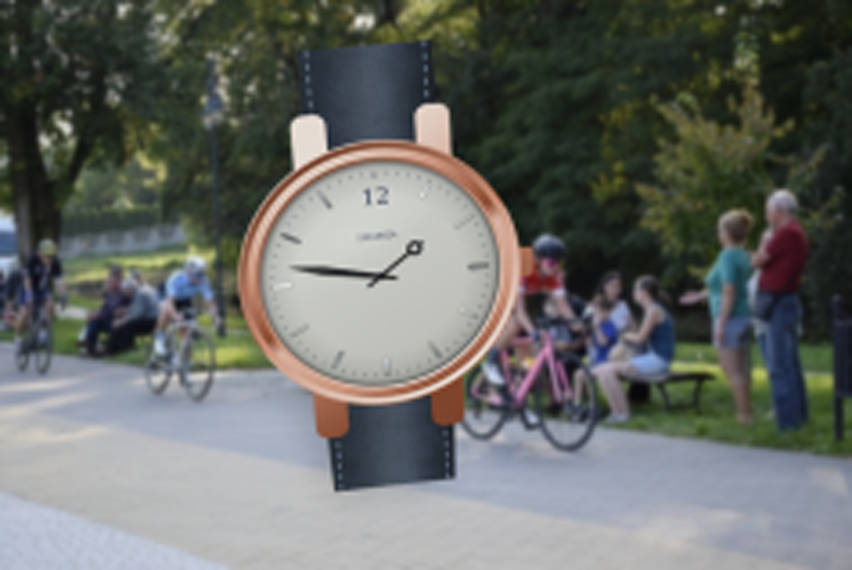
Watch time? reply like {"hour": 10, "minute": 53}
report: {"hour": 1, "minute": 47}
